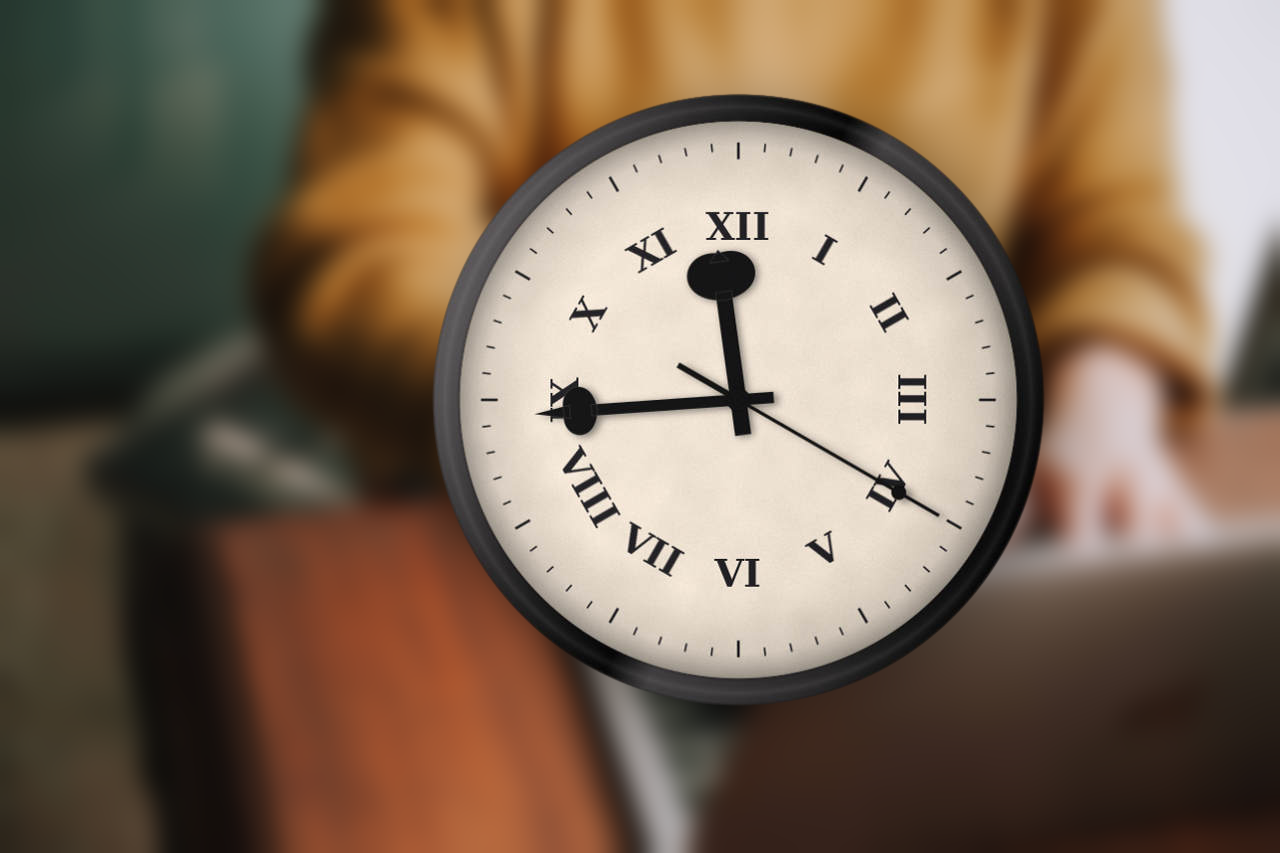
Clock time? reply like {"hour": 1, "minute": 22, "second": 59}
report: {"hour": 11, "minute": 44, "second": 20}
